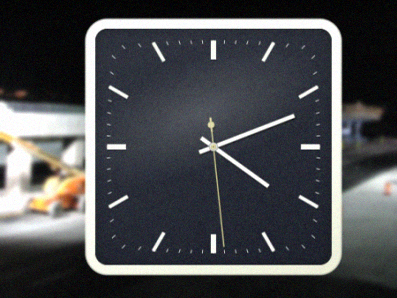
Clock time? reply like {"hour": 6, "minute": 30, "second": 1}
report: {"hour": 4, "minute": 11, "second": 29}
